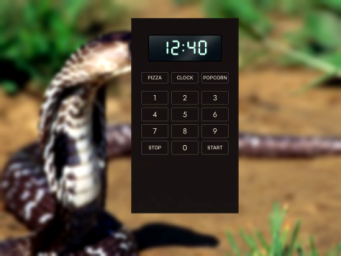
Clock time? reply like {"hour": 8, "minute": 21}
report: {"hour": 12, "minute": 40}
